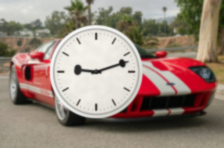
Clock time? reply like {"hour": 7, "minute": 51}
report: {"hour": 9, "minute": 12}
